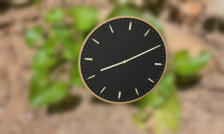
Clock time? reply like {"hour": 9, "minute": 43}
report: {"hour": 8, "minute": 10}
